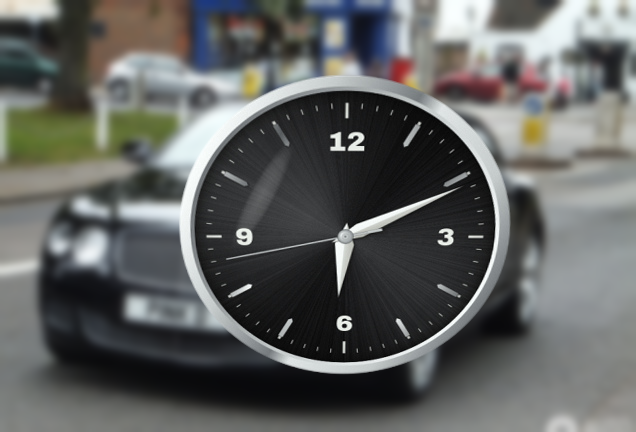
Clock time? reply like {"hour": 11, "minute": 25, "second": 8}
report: {"hour": 6, "minute": 10, "second": 43}
